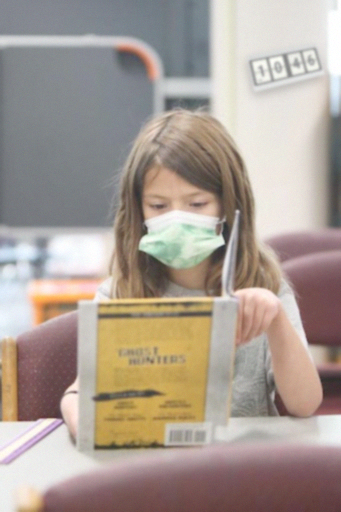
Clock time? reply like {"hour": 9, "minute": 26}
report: {"hour": 10, "minute": 46}
